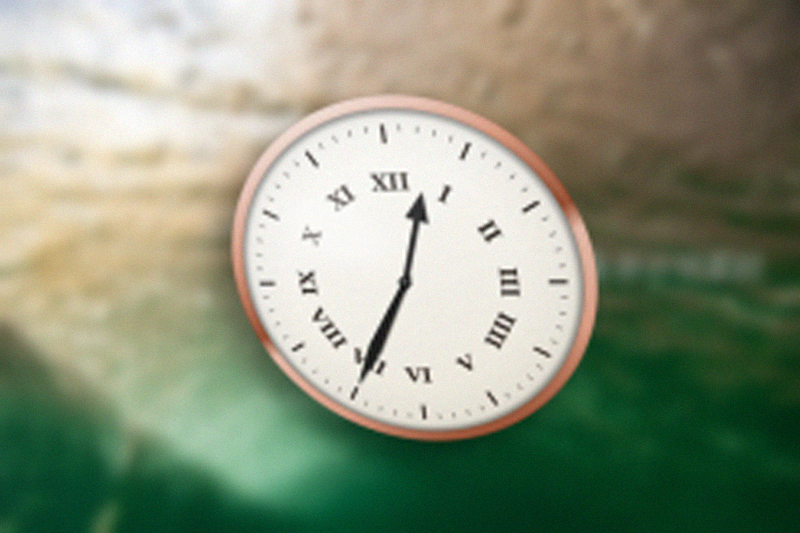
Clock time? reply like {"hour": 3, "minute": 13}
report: {"hour": 12, "minute": 35}
